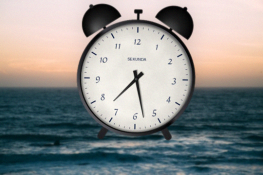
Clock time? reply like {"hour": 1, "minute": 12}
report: {"hour": 7, "minute": 28}
